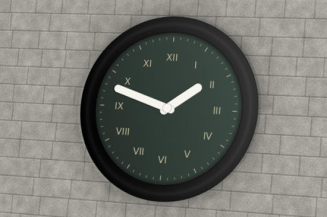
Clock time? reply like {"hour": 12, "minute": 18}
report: {"hour": 1, "minute": 48}
